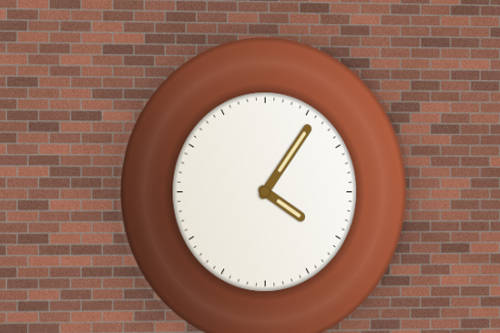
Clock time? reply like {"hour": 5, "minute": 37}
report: {"hour": 4, "minute": 6}
